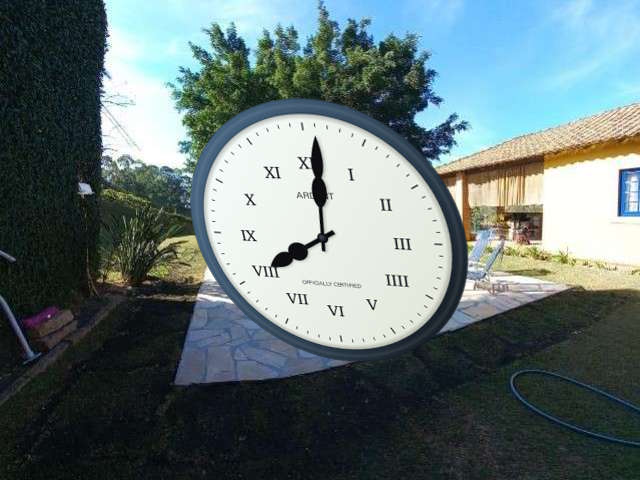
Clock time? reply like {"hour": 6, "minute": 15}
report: {"hour": 8, "minute": 1}
